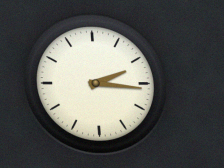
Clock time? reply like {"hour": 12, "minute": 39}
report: {"hour": 2, "minute": 16}
